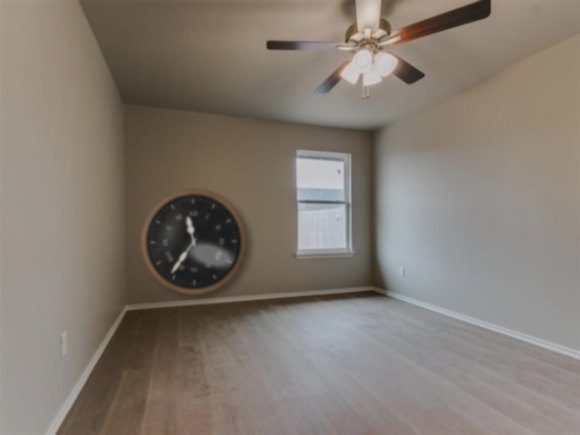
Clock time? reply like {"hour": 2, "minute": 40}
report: {"hour": 11, "minute": 36}
